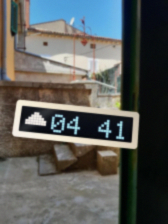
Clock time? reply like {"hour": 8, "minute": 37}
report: {"hour": 4, "minute": 41}
